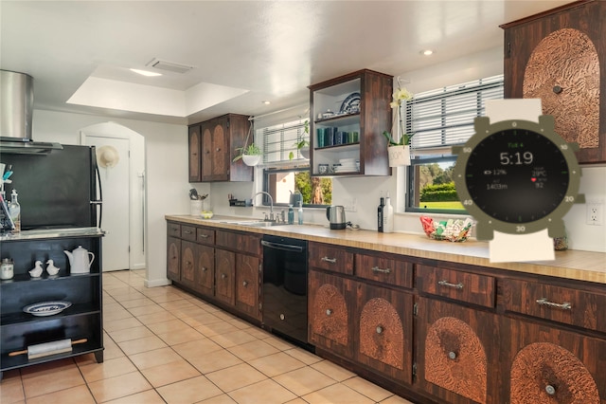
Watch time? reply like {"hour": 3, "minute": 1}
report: {"hour": 5, "minute": 19}
